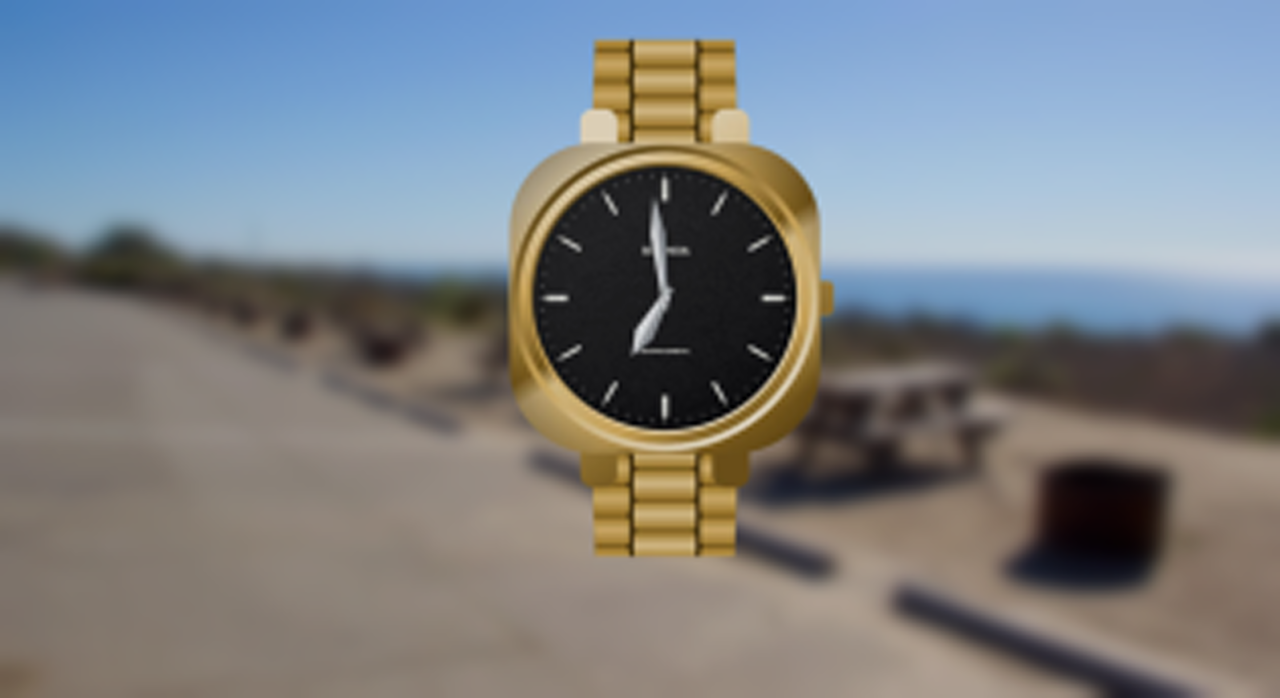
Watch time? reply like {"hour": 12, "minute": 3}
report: {"hour": 6, "minute": 59}
